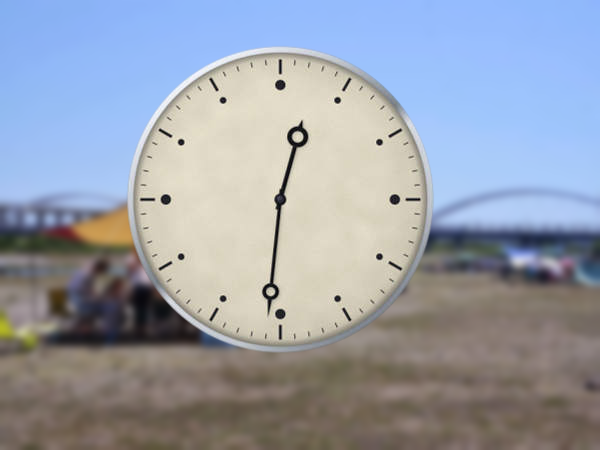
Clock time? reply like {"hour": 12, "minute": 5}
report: {"hour": 12, "minute": 31}
